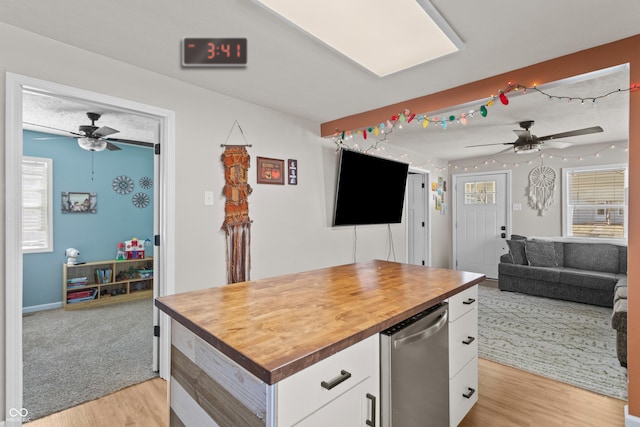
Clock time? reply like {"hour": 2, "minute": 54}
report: {"hour": 3, "minute": 41}
